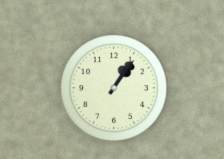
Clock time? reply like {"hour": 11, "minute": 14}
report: {"hour": 1, "minute": 6}
